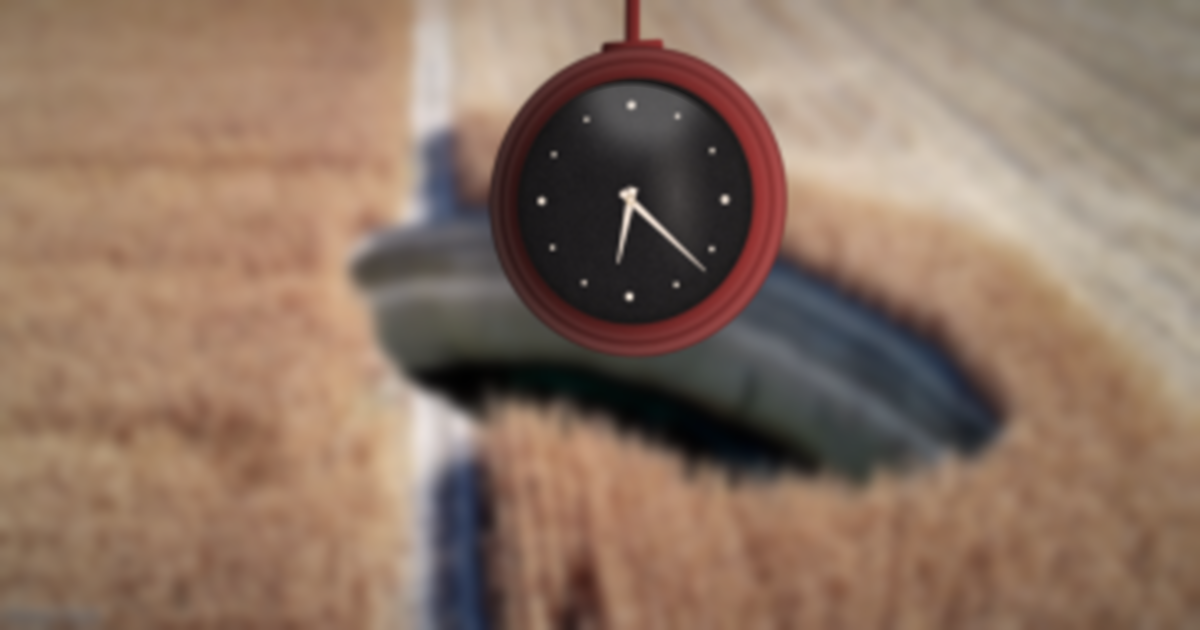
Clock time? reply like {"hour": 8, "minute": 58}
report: {"hour": 6, "minute": 22}
